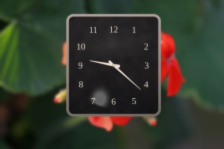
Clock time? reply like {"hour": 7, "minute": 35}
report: {"hour": 9, "minute": 22}
